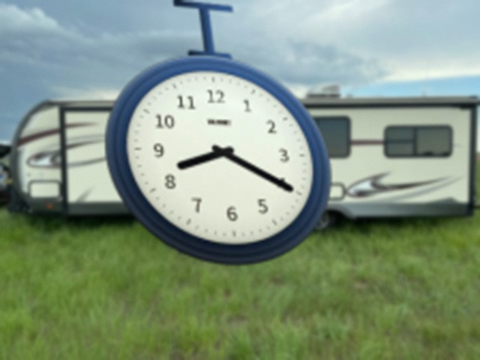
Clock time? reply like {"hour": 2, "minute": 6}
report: {"hour": 8, "minute": 20}
